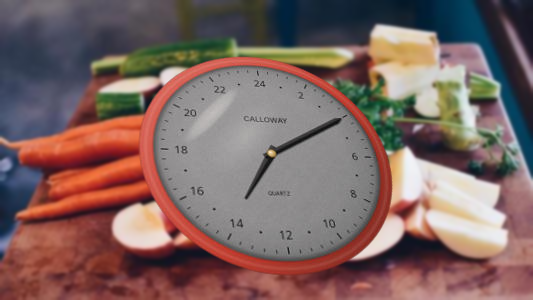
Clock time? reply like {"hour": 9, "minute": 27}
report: {"hour": 14, "minute": 10}
